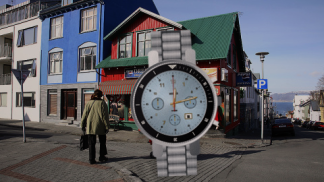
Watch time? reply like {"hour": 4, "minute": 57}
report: {"hour": 12, "minute": 13}
